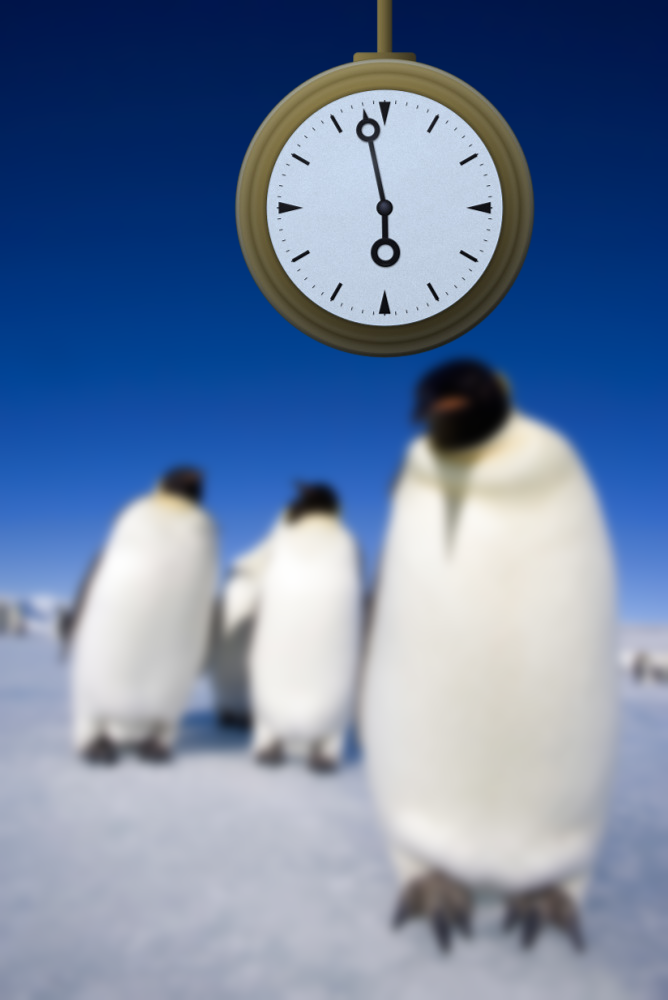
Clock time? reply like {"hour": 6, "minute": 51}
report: {"hour": 5, "minute": 58}
